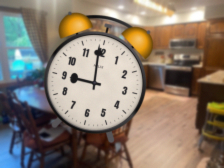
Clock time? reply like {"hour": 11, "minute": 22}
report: {"hour": 8, "minute": 59}
